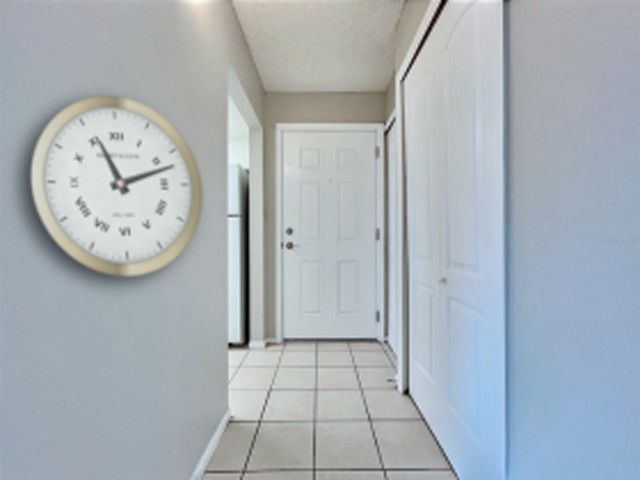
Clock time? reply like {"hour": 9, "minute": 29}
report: {"hour": 11, "minute": 12}
